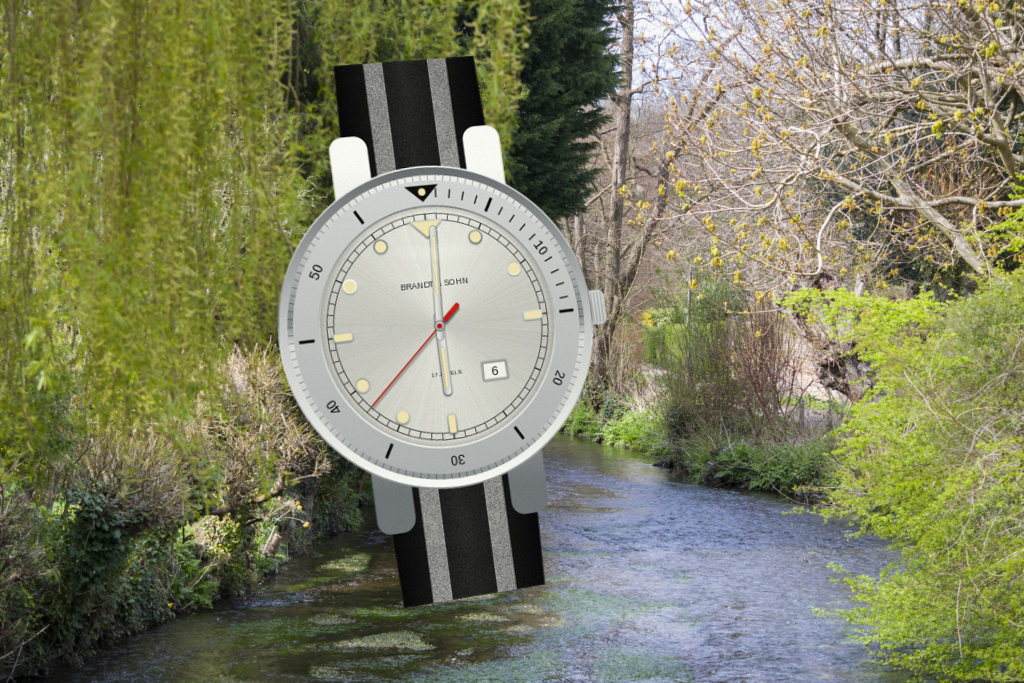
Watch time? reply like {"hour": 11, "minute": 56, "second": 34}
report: {"hour": 6, "minute": 0, "second": 38}
